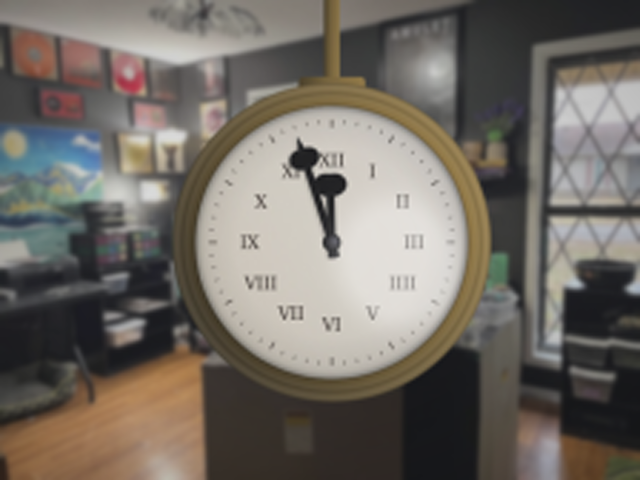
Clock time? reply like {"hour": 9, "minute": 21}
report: {"hour": 11, "minute": 57}
